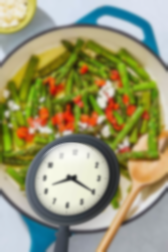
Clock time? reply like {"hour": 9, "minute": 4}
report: {"hour": 8, "minute": 20}
